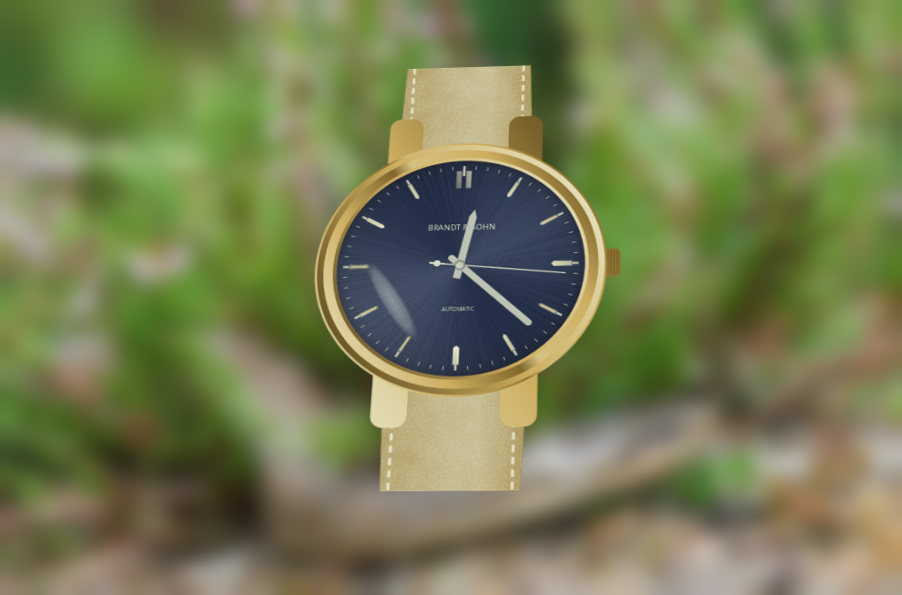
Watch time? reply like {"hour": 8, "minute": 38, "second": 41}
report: {"hour": 12, "minute": 22, "second": 16}
